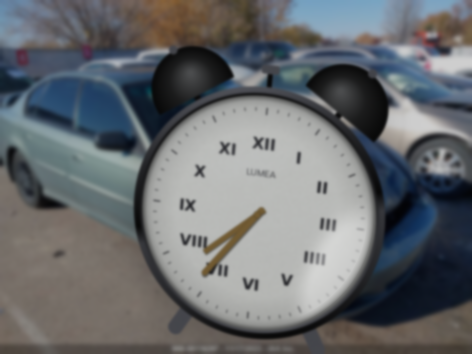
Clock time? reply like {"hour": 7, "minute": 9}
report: {"hour": 7, "minute": 36}
